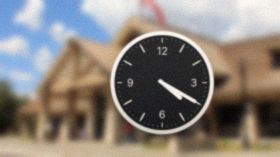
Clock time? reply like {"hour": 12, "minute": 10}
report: {"hour": 4, "minute": 20}
